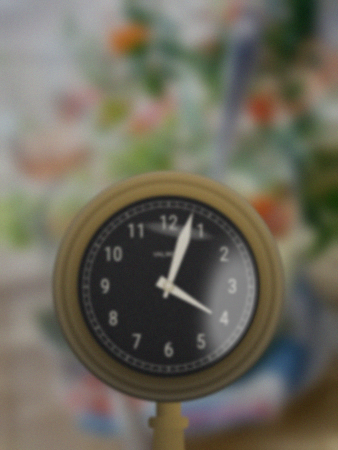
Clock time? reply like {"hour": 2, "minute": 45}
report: {"hour": 4, "minute": 3}
